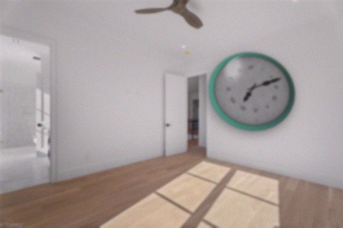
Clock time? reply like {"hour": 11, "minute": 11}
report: {"hour": 7, "minute": 12}
